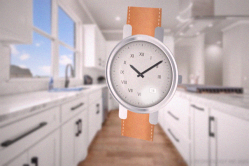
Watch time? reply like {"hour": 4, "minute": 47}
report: {"hour": 10, "minute": 9}
